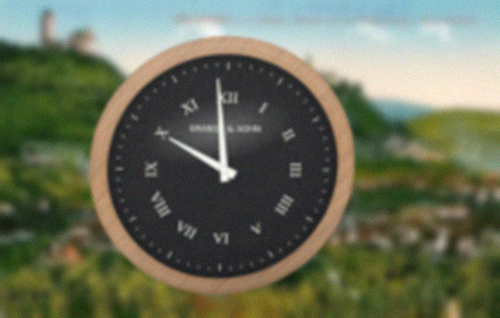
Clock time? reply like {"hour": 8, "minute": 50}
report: {"hour": 9, "minute": 59}
